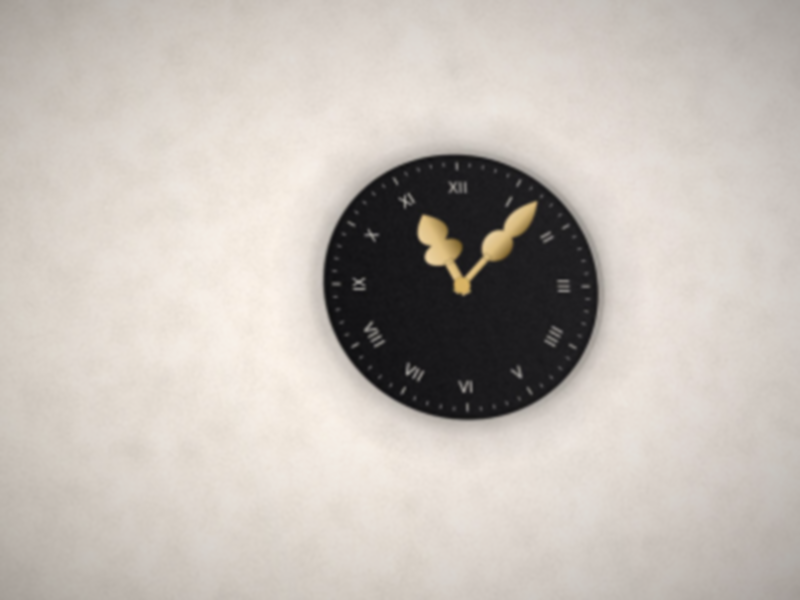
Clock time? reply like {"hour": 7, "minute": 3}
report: {"hour": 11, "minute": 7}
